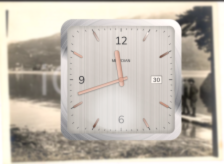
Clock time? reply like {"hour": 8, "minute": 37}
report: {"hour": 11, "minute": 42}
